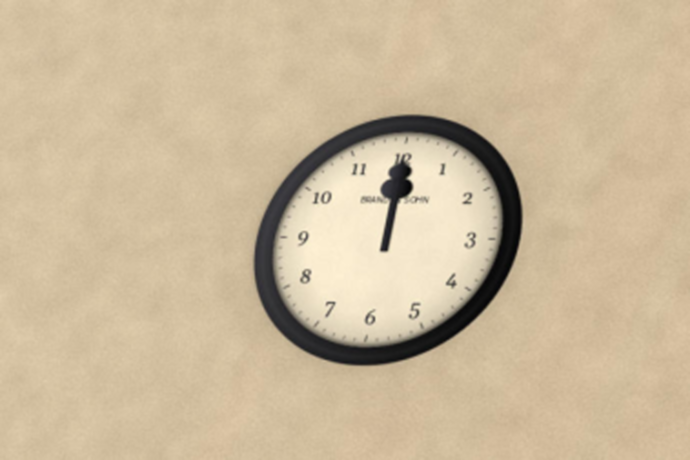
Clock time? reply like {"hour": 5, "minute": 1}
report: {"hour": 12, "minute": 0}
